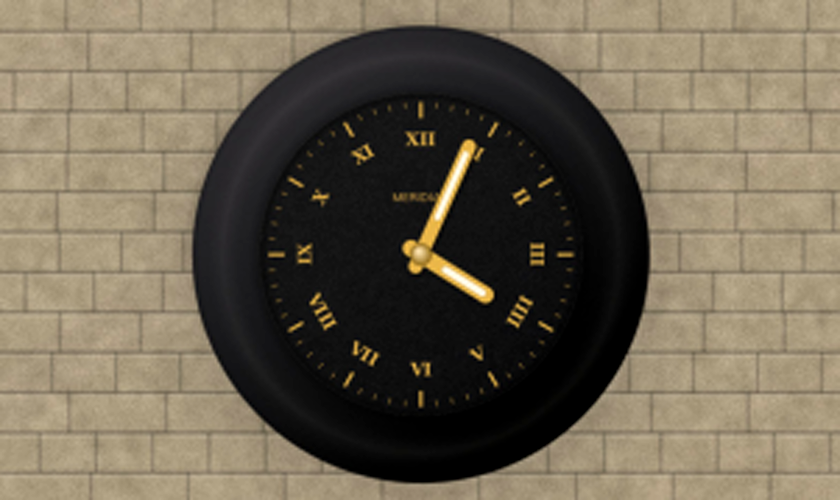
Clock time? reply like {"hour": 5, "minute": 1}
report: {"hour": 4, "minute": 4}
